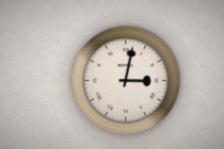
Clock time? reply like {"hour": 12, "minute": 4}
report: {"hour": 3, "minute": 2}
